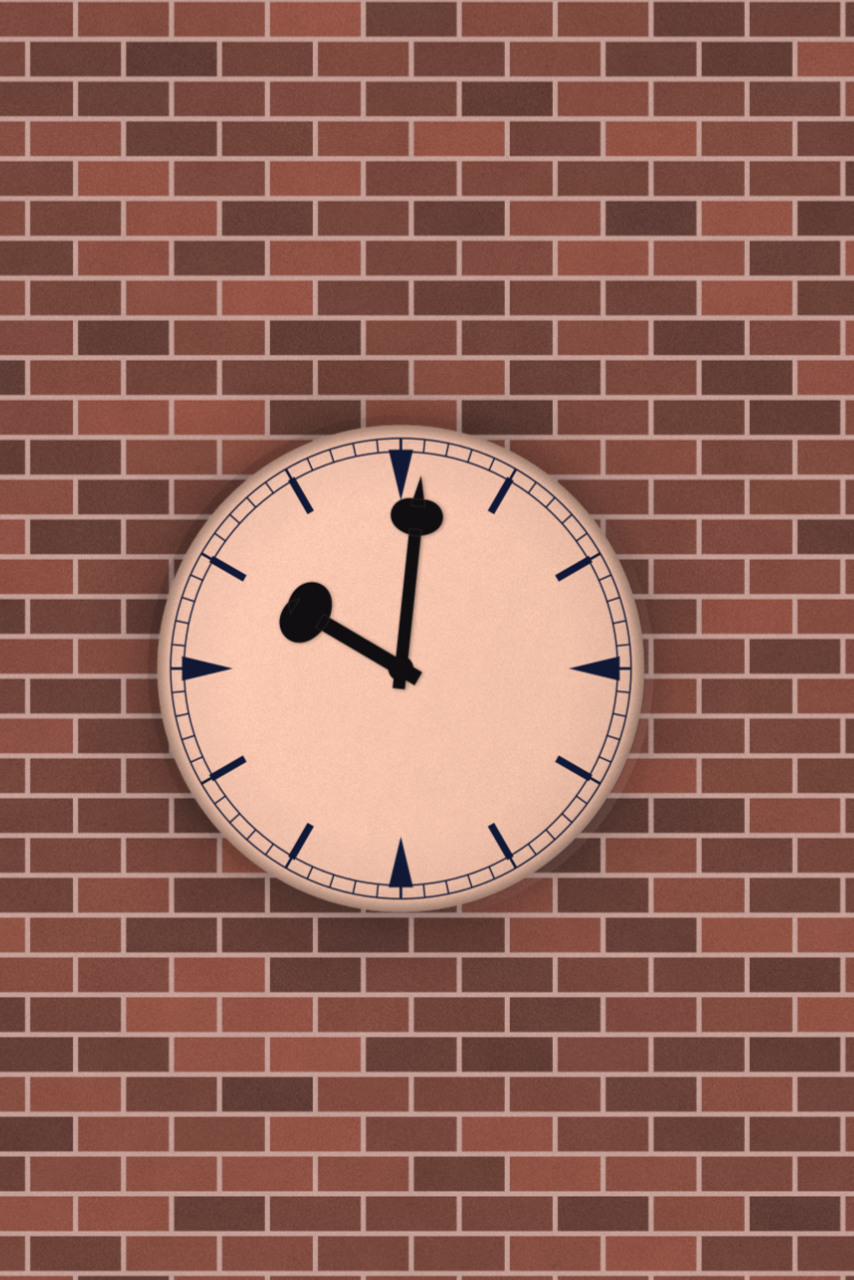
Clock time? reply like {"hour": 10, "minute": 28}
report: {"hour": 10, "minute": 1}
